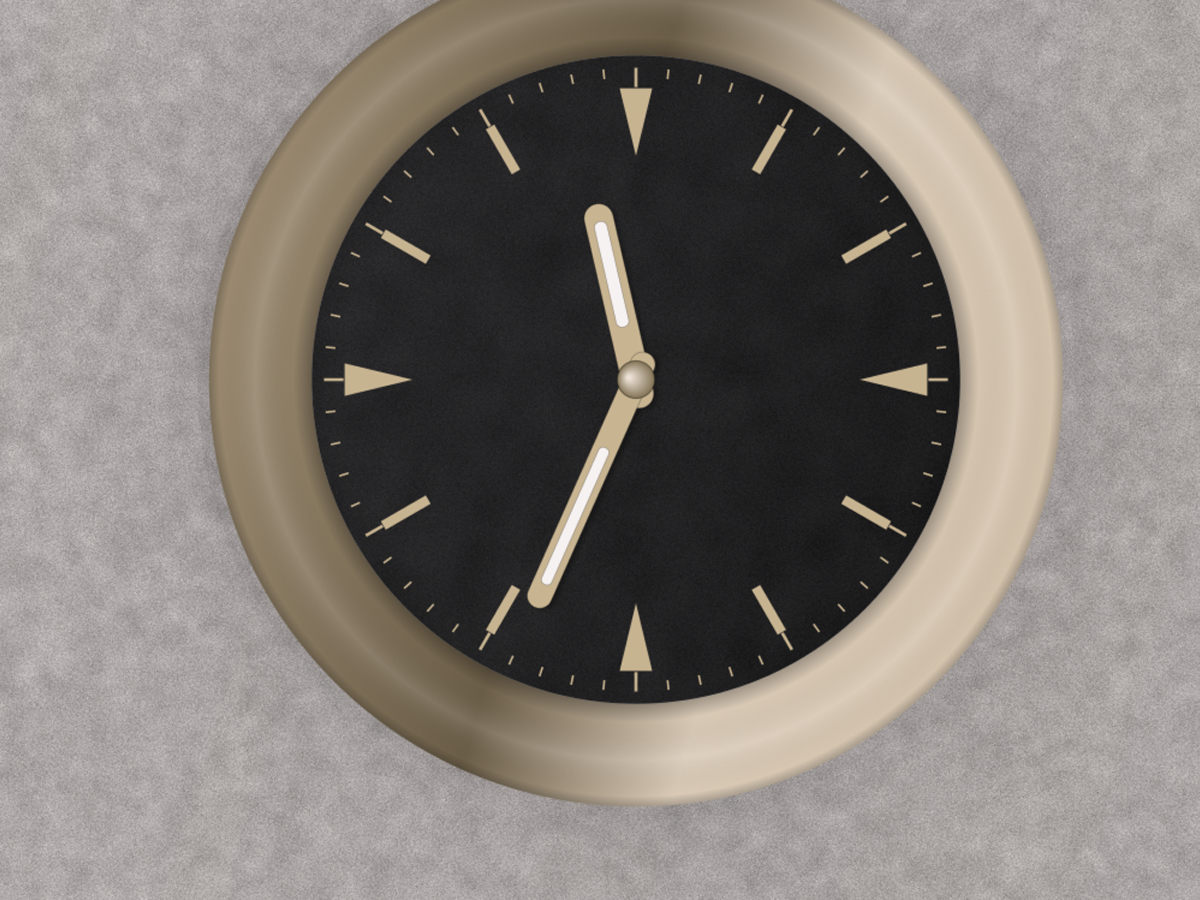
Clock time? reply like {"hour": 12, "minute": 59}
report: {"hour": 11, "minute": 34}
